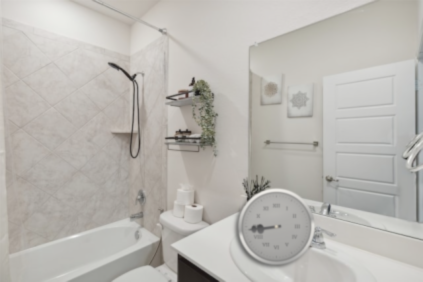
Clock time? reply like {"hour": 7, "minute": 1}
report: {"hour": 8, "minute": 44}
